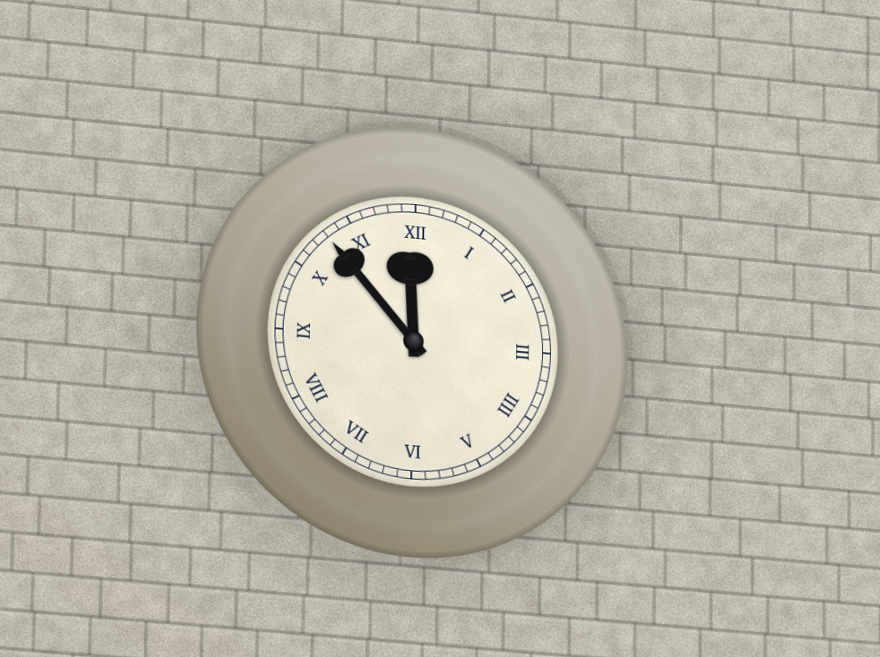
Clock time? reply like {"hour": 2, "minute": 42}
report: {"hour": 11, "minute": 53}
